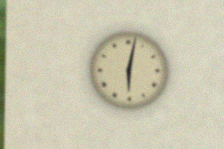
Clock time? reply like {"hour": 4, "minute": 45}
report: {"hour": 6, "minute": 2}
